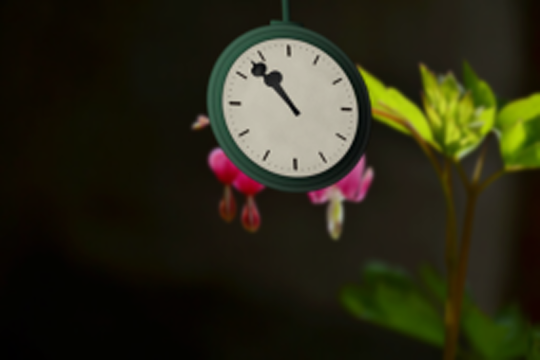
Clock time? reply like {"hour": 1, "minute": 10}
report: {"hour": 10, "minute": 53}
